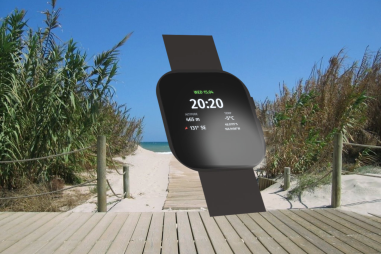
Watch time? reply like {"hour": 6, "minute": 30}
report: {"hour": 20, "minute": 20}
